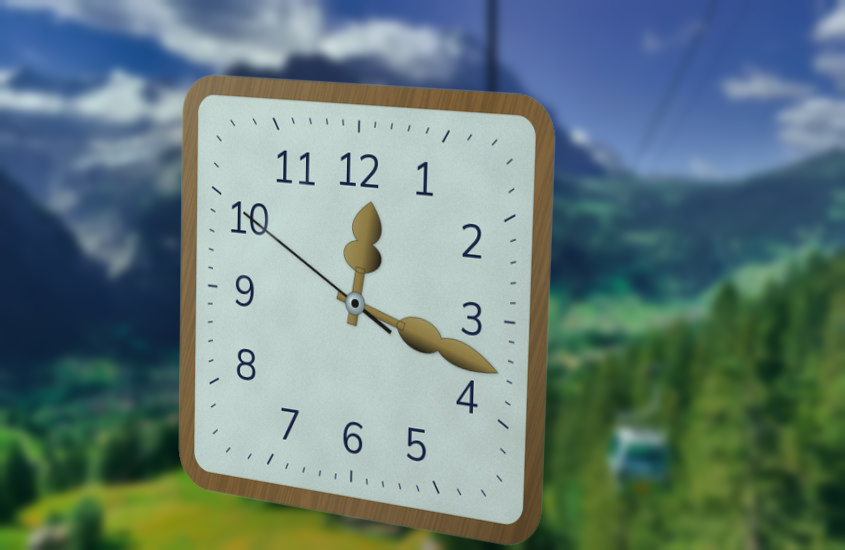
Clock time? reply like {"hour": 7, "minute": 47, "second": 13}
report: {"hour": 12, "minute": 17, "second": 50}
